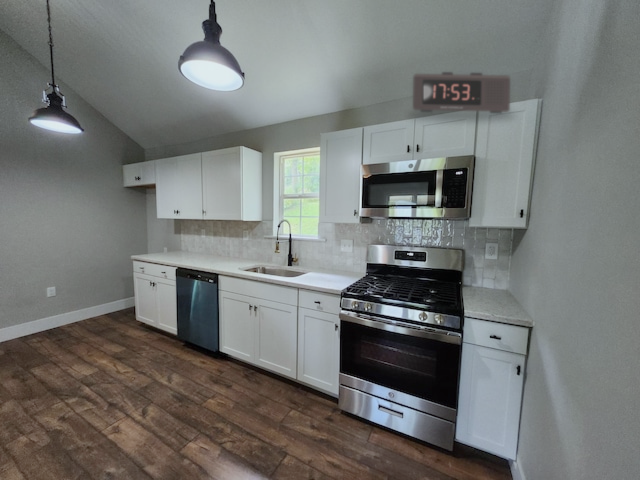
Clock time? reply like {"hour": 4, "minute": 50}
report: {"hour": 17, "minute": 53}
